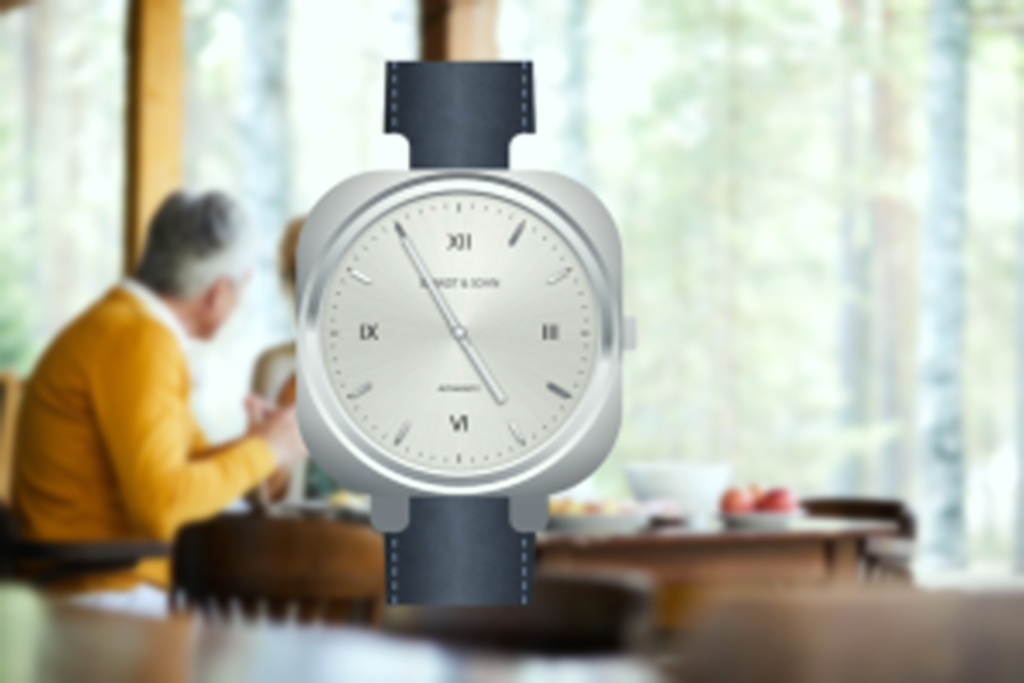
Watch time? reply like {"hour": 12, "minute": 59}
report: {"hour": 4, "minute": 55}
